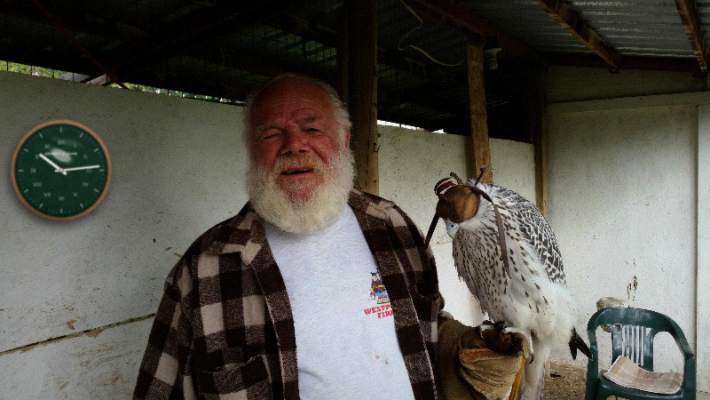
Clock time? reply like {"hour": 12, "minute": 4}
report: {"hour": 10, "minute": 14}
